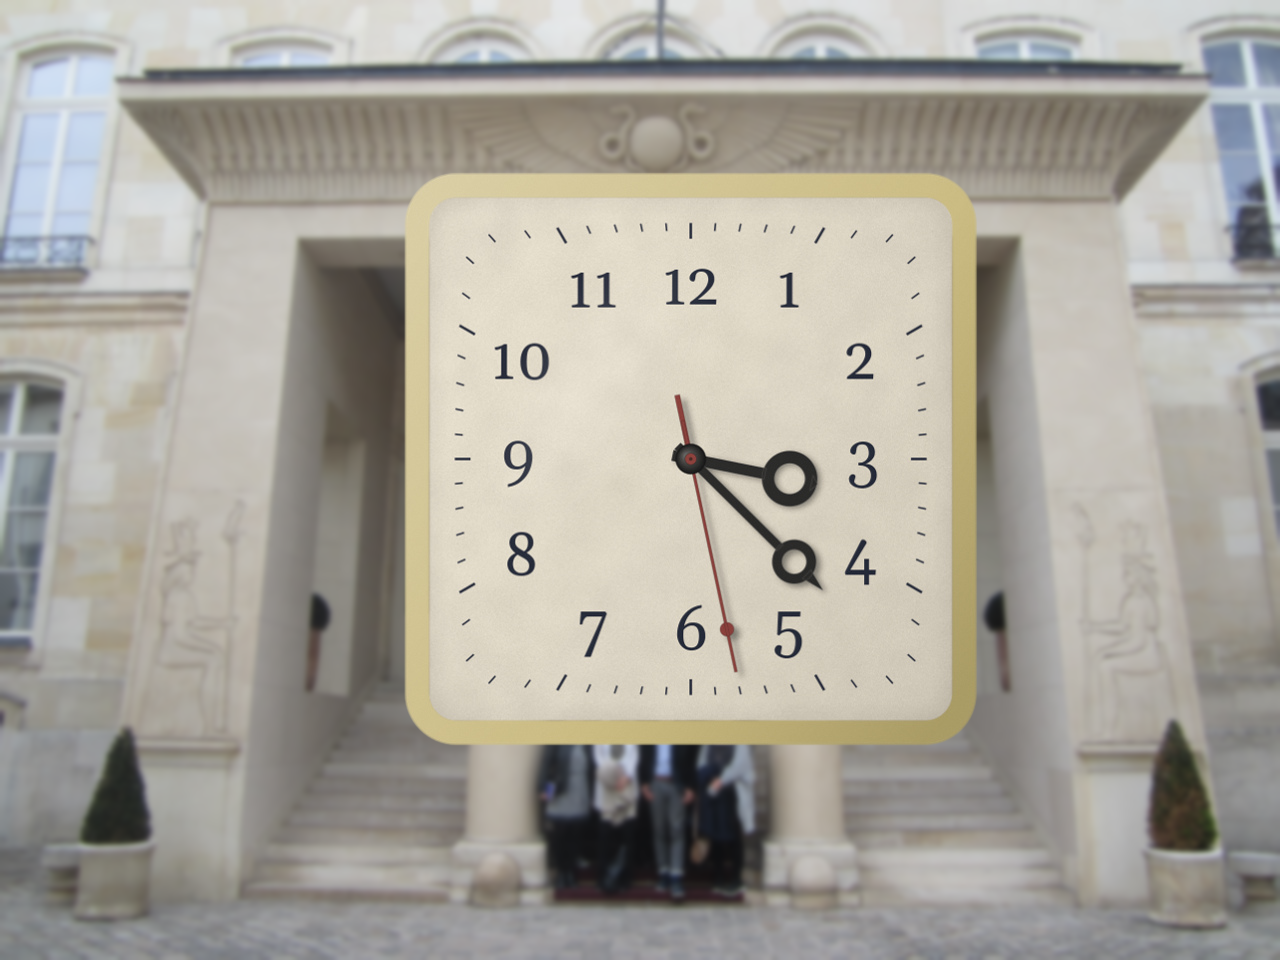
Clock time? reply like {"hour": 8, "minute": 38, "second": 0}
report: {"hour": 3, "minute": 22, "second": 28}
